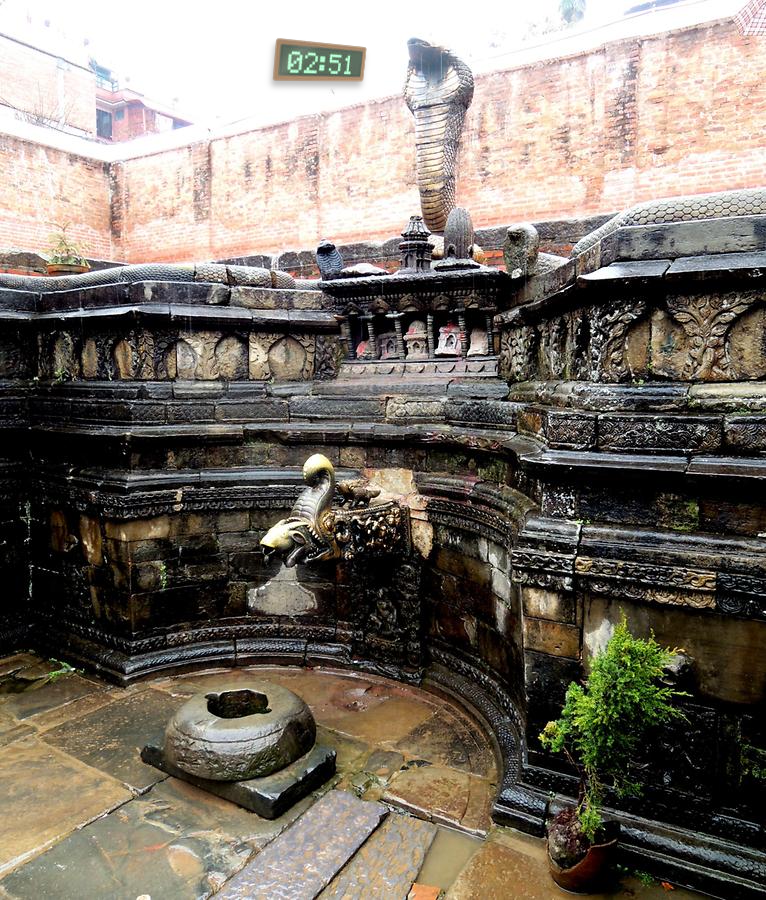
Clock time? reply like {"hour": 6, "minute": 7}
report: {"hour": 2, "minute": 51}
